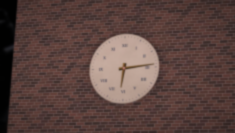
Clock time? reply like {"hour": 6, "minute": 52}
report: {"hour": 6, "minute": 14}
